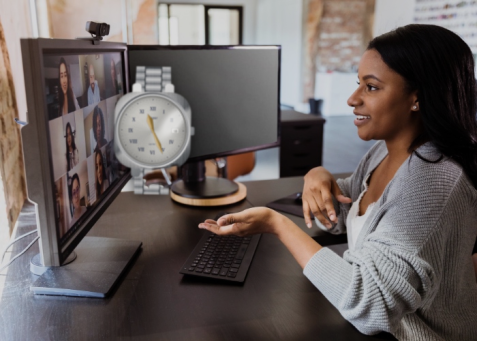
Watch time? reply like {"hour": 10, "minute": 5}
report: {"hour": 11, "minute": 26}
